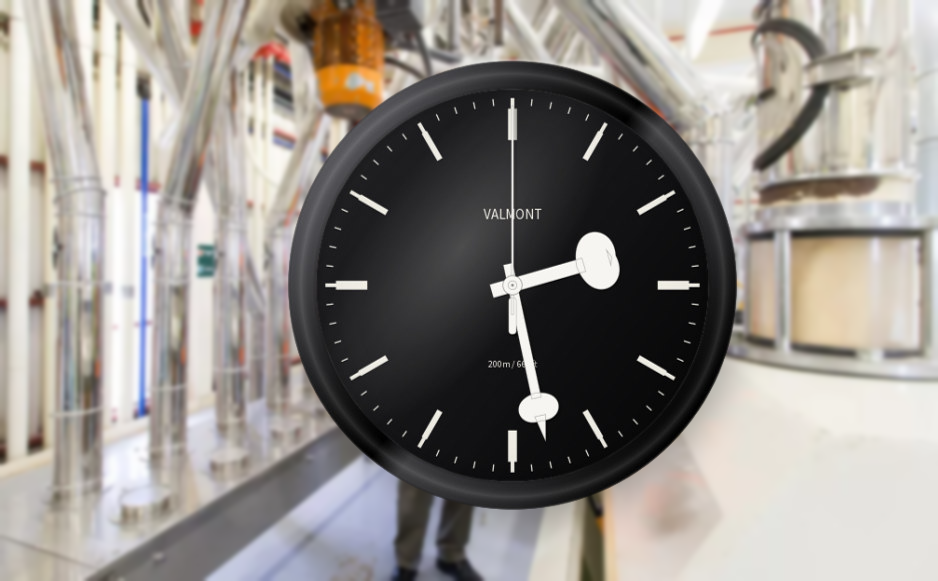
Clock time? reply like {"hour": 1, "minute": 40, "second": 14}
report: {"hour": 2, "minute": 28, "second": 0}
